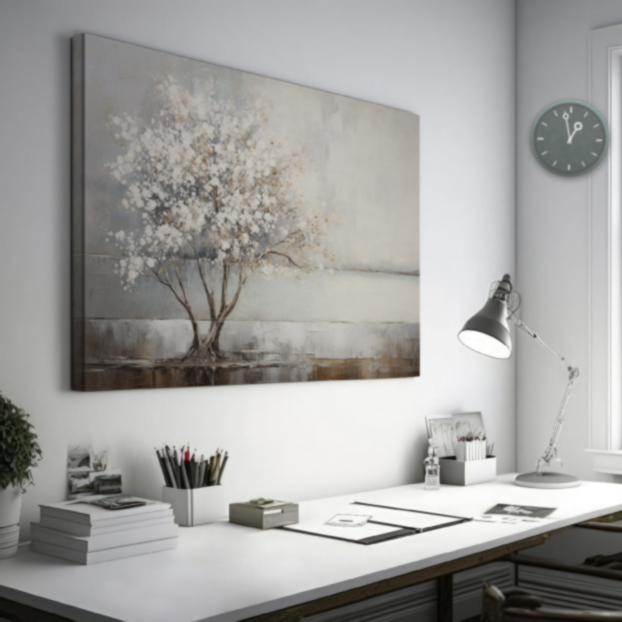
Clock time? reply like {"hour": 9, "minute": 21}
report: {"hour": 12, "minute": 58}
